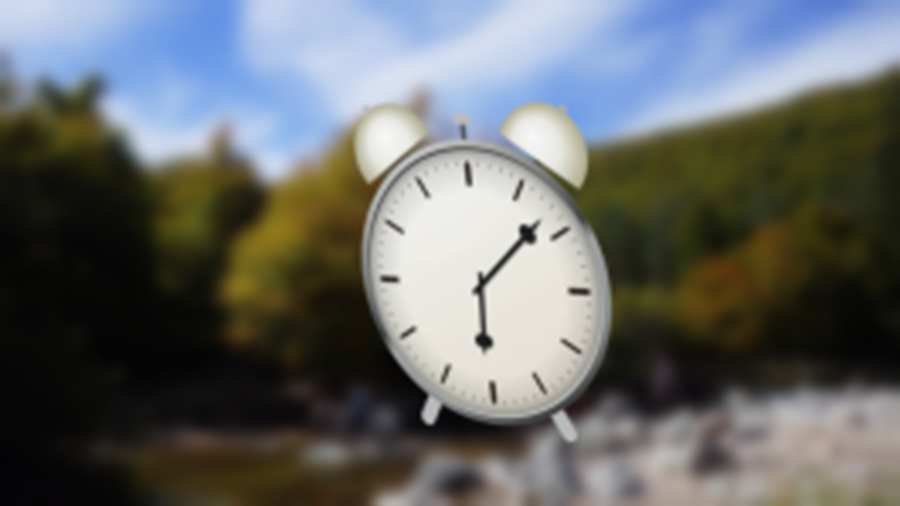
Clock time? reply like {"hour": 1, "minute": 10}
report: {"hour": 6, "minute": 8}
